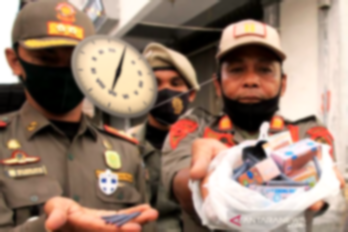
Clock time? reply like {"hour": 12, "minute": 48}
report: {"hour": 7, "minute": 5}
